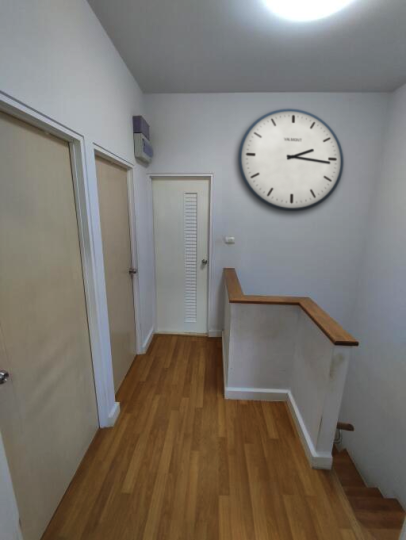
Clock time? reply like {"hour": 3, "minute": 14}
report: {"hour": 2, "minute": 16}
